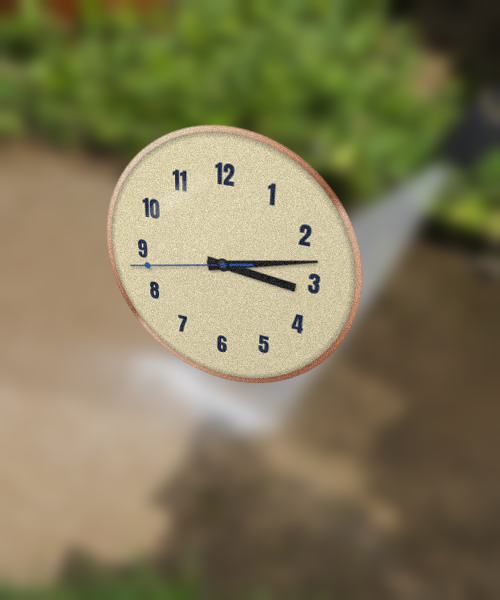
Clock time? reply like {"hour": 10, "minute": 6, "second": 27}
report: {"hour": 3, "minute": 12, "second": 43}
